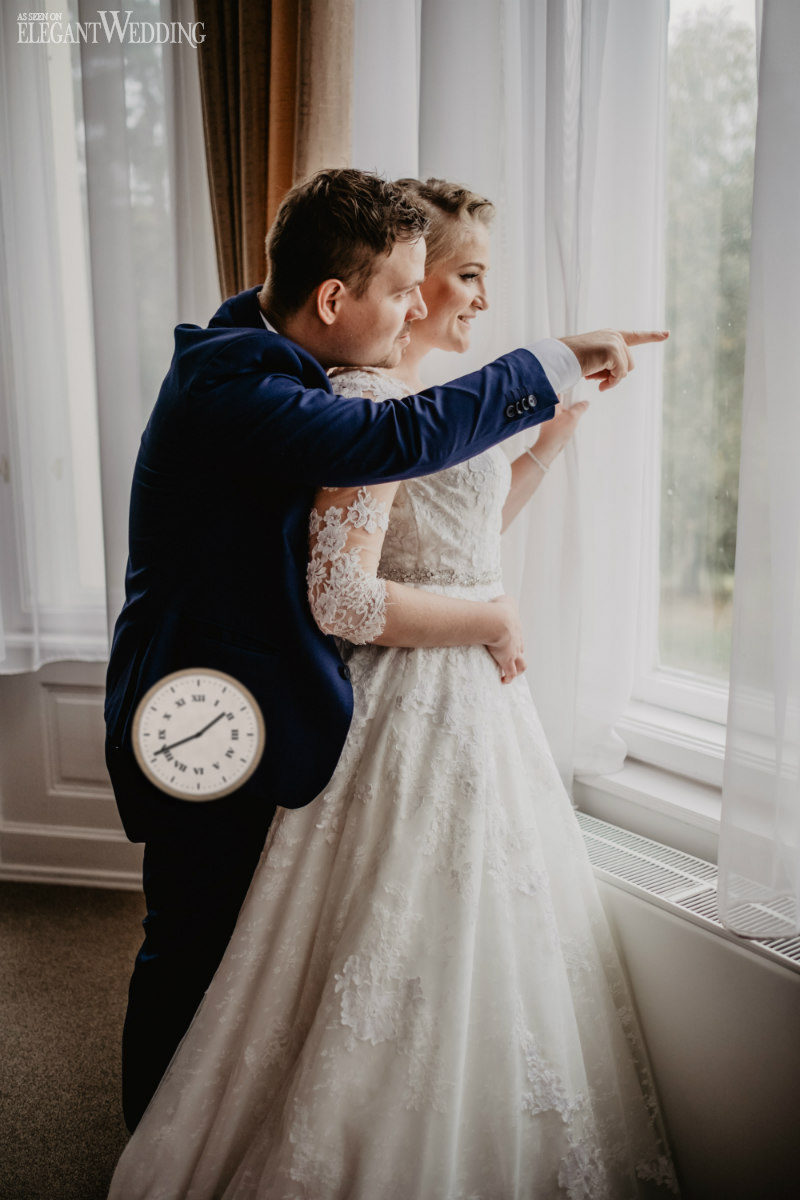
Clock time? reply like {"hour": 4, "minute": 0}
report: {"hour": 1, "minute": 41}
